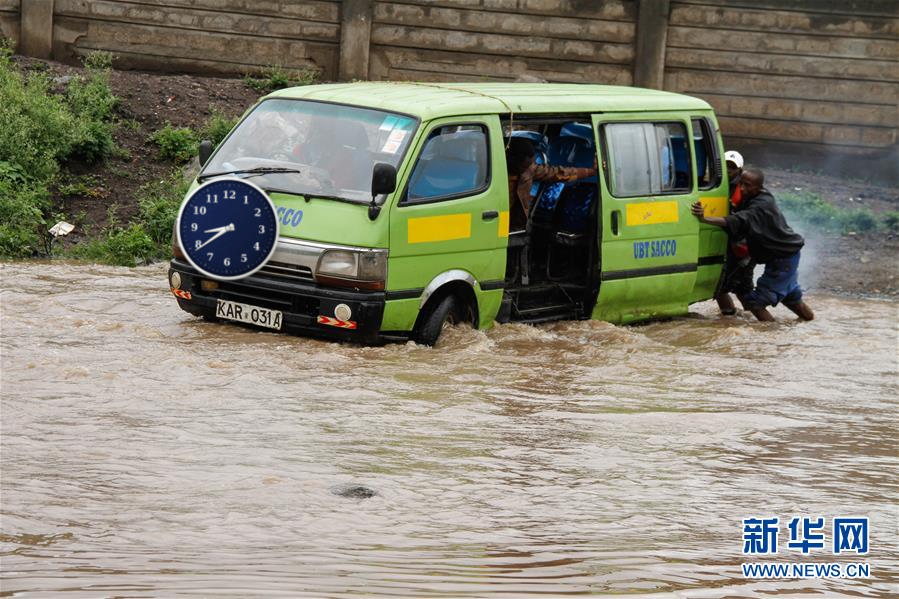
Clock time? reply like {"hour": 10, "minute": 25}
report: {"hour": 8, "minute": 39}
